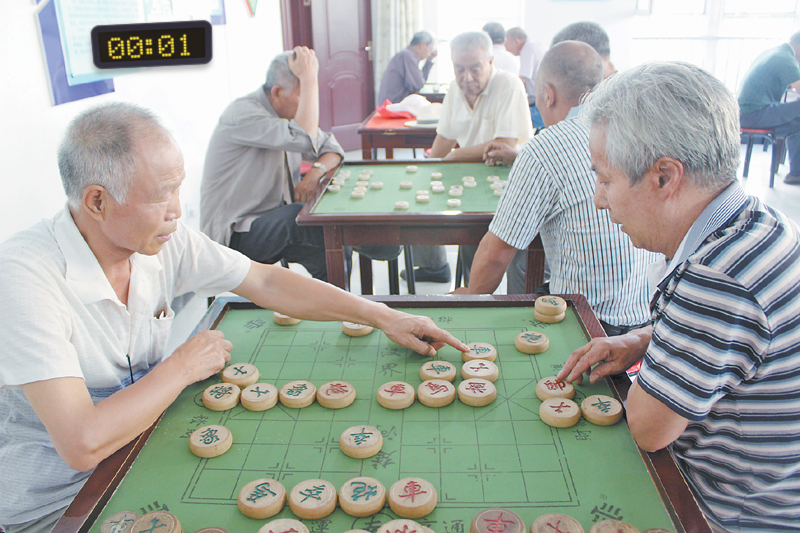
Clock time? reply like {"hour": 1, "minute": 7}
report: {"hour": 0, "minute": 1}
